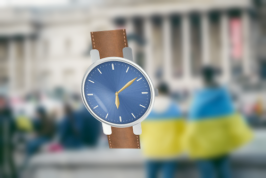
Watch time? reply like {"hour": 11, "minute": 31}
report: {"hour": 6, "minute": 9}
